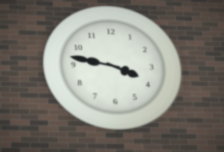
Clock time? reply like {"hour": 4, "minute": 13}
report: {"hour": 3, "minute": 47}
